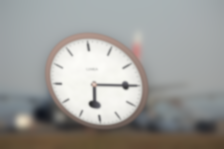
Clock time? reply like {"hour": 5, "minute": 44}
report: {"hour": 6, "minute": 15}
